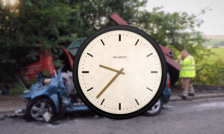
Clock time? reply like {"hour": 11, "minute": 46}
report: {"hour": 9, "minute": 37}
